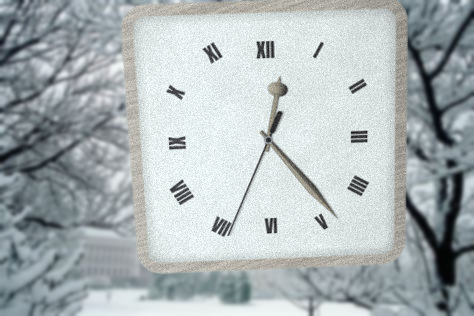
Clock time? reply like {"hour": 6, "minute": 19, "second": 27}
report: {"hour": 12, "minute": 23, "second": 34}
